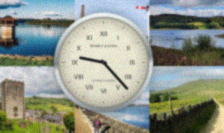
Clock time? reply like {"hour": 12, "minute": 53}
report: {"hour": 9, "minute": 23}
